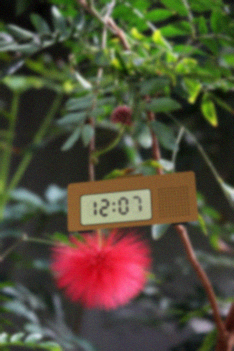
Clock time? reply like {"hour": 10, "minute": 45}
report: {"hour": 12, "minute": 7}
